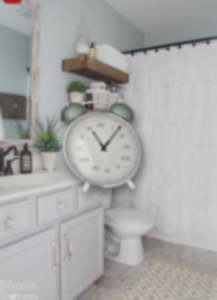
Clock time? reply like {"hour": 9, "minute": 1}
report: {"hour": 11, "minute": 7}
